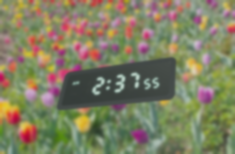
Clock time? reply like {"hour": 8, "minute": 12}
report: {"hour": 2, "minute": 37}
